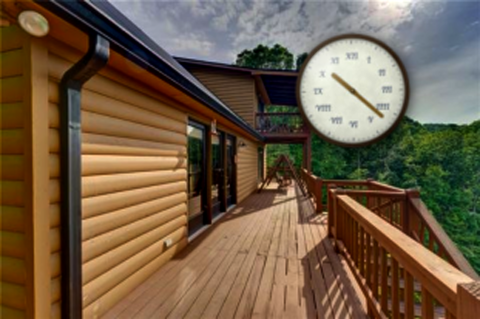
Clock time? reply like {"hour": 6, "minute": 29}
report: {"hour": 10, "minute": 22}
